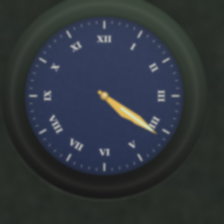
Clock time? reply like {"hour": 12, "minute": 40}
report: {"hour": 4, "minute": 21}
